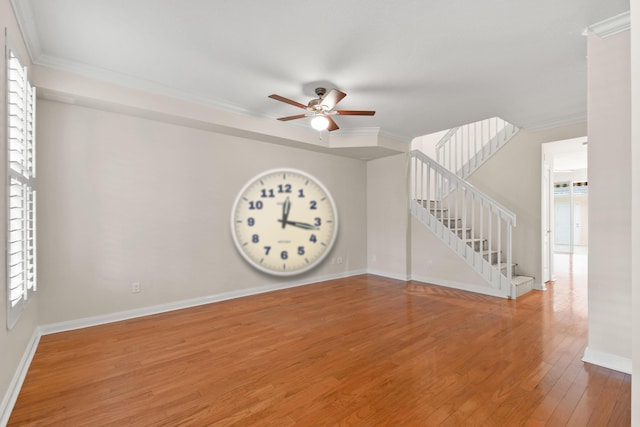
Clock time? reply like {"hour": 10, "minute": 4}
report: {"hour": 12, "minute": 17}
